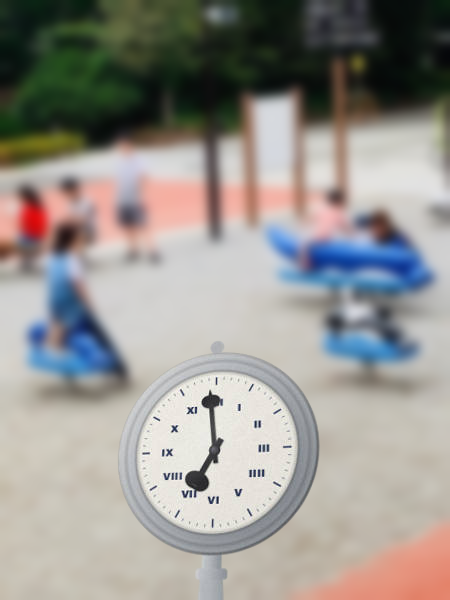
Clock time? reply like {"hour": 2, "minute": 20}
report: {"hour": 6, "minute": 59}
